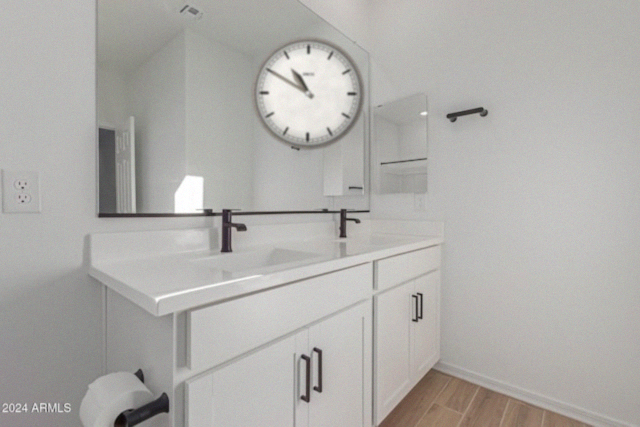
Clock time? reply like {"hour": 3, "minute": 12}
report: {"hour": 10, "minute": 50}
